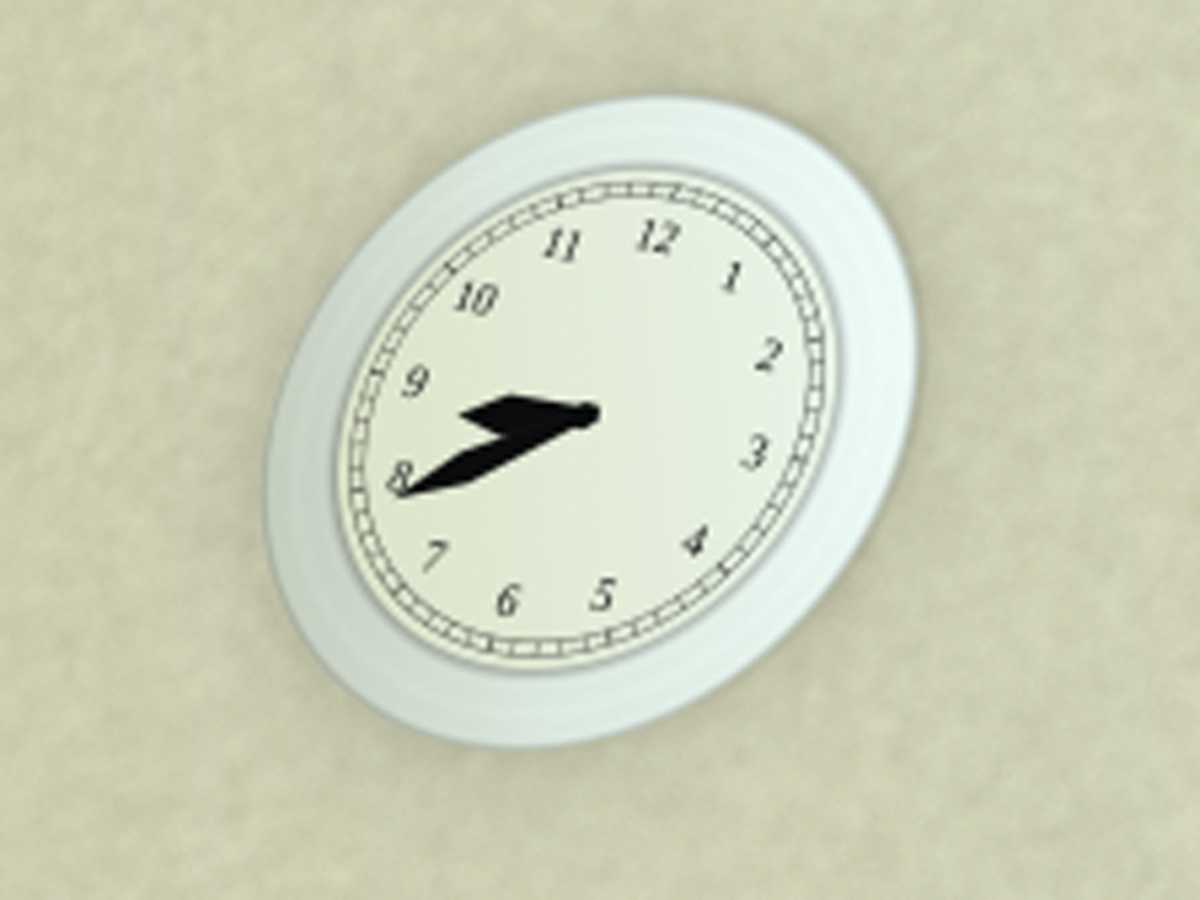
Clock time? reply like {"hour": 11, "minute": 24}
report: {"hour": 8, "minute": 39}
